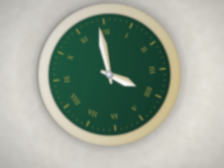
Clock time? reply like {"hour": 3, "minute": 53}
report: {"hour": 3, "minute": 59}
